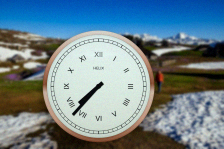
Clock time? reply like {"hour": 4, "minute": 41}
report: {"hour": 7, "minute": 37}
